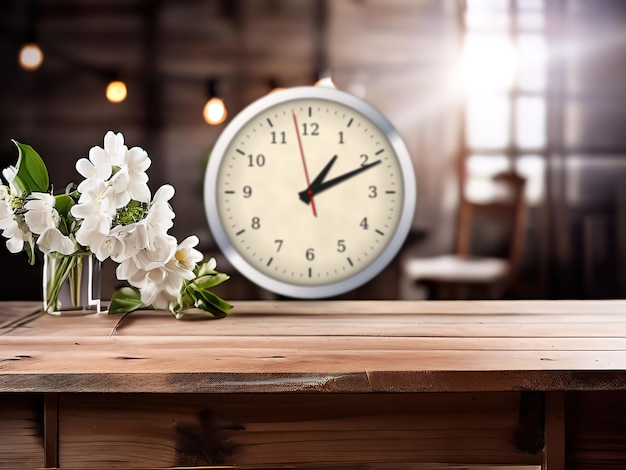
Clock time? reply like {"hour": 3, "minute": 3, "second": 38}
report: {"hour": 1, "minute": 10, "second": 58}
